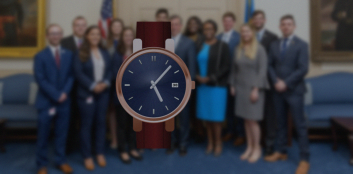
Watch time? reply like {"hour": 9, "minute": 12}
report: {"hour": 5, "minute": 7}
